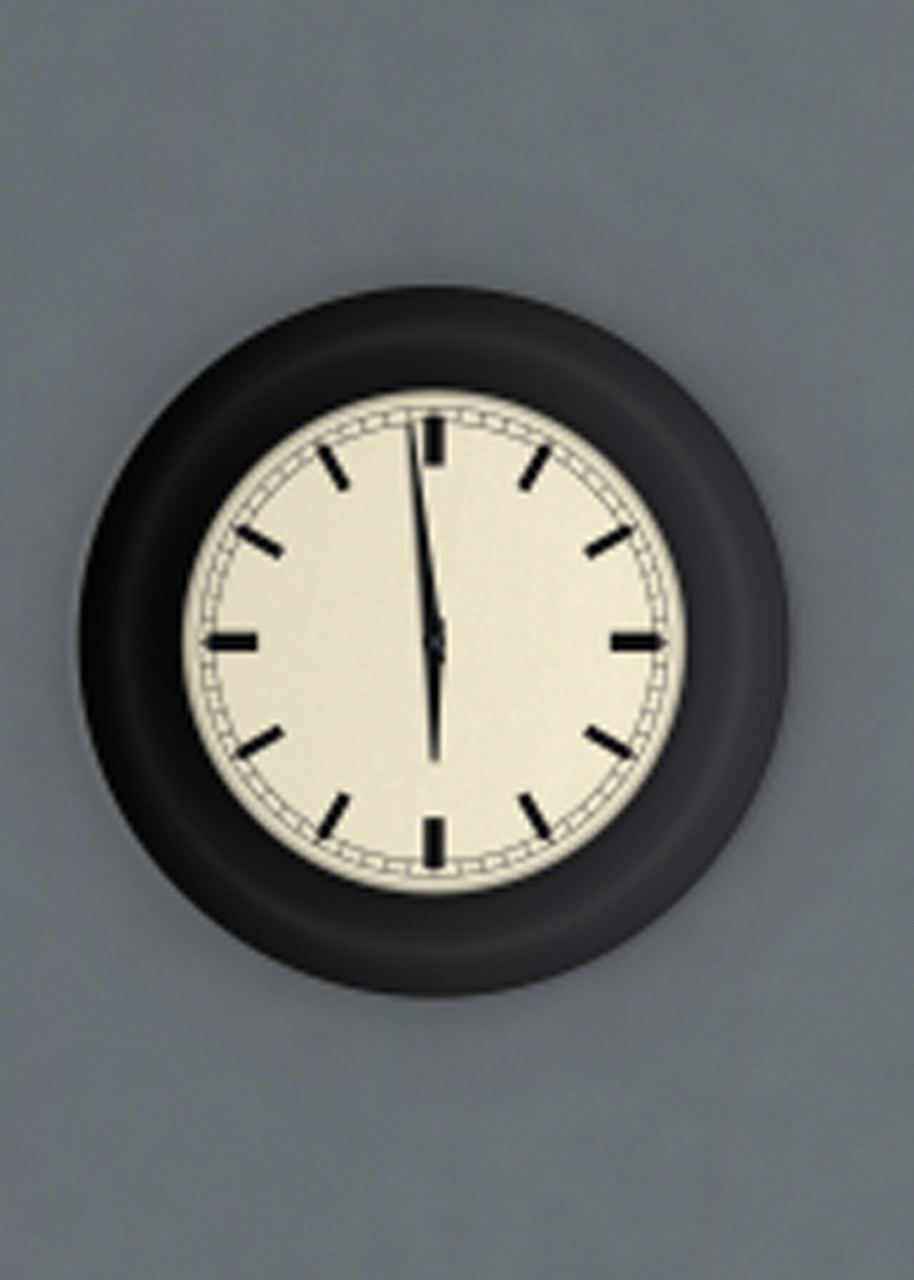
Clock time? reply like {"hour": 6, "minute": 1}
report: {"hour": 5, "minute": 59}
